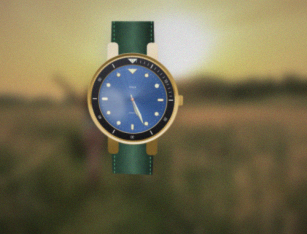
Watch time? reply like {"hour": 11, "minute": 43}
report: {"hour": 5, "minute": 26}
